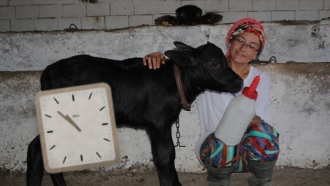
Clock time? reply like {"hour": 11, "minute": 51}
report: {"hour": 10, "minute": 53}
